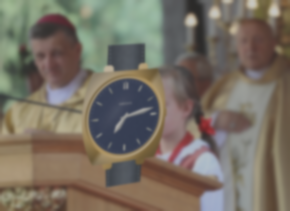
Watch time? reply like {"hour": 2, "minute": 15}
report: {"hour": 7, "minute": 13}
